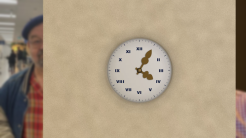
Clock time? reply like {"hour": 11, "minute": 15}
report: {"hour": 4, "minute": 5}
